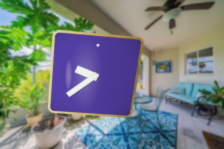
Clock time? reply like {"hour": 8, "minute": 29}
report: {"hour": 9, "minute": 38}
